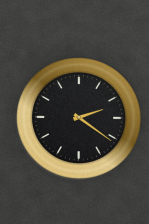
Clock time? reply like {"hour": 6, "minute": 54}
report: {"hour": 2, "minute": 21}
